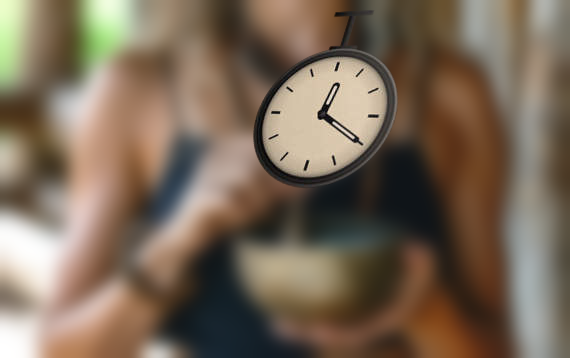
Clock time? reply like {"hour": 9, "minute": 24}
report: {"hour": 12, "minute": 20}
